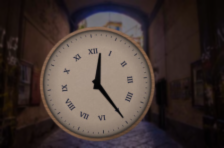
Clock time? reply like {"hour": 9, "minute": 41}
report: {"hour": 12, "minute": 25}
